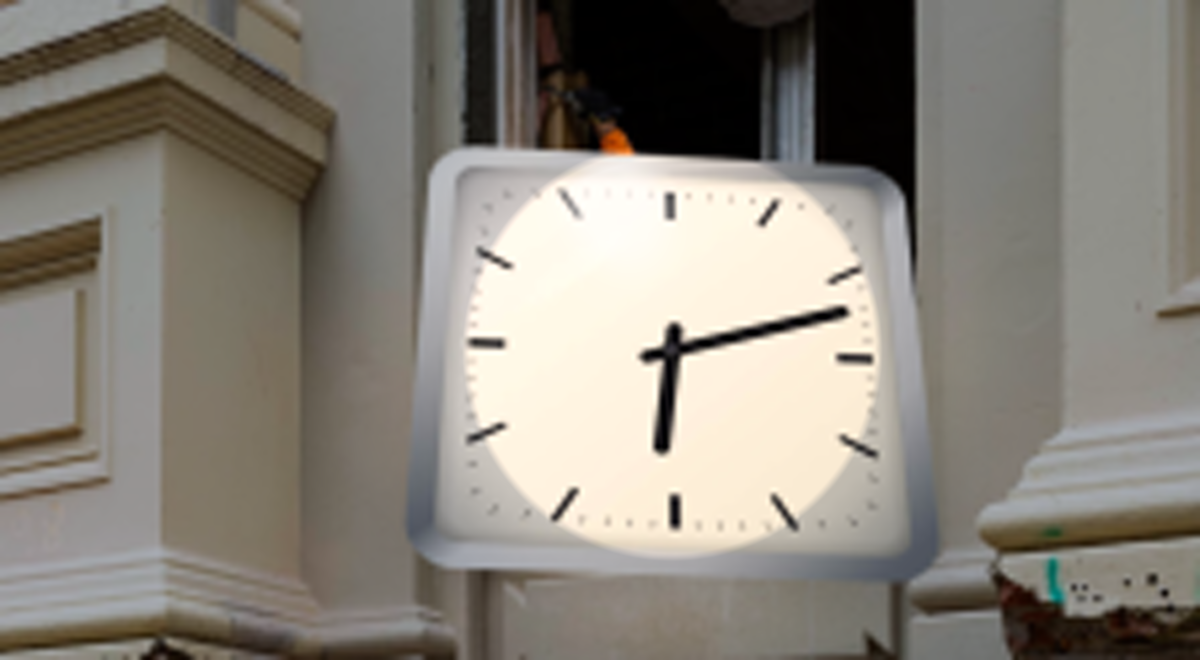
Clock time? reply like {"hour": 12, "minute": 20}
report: {"hour": 6, "minute": 12}
